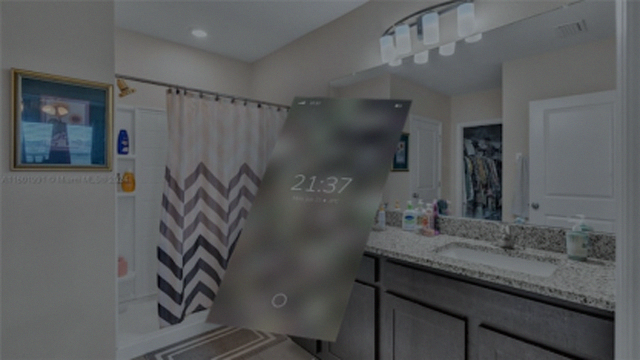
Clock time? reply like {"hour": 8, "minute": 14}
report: {"hour": 21, "minute": 37}
